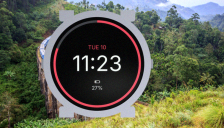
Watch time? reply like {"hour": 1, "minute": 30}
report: {"hour": 11, "minute": 23}
